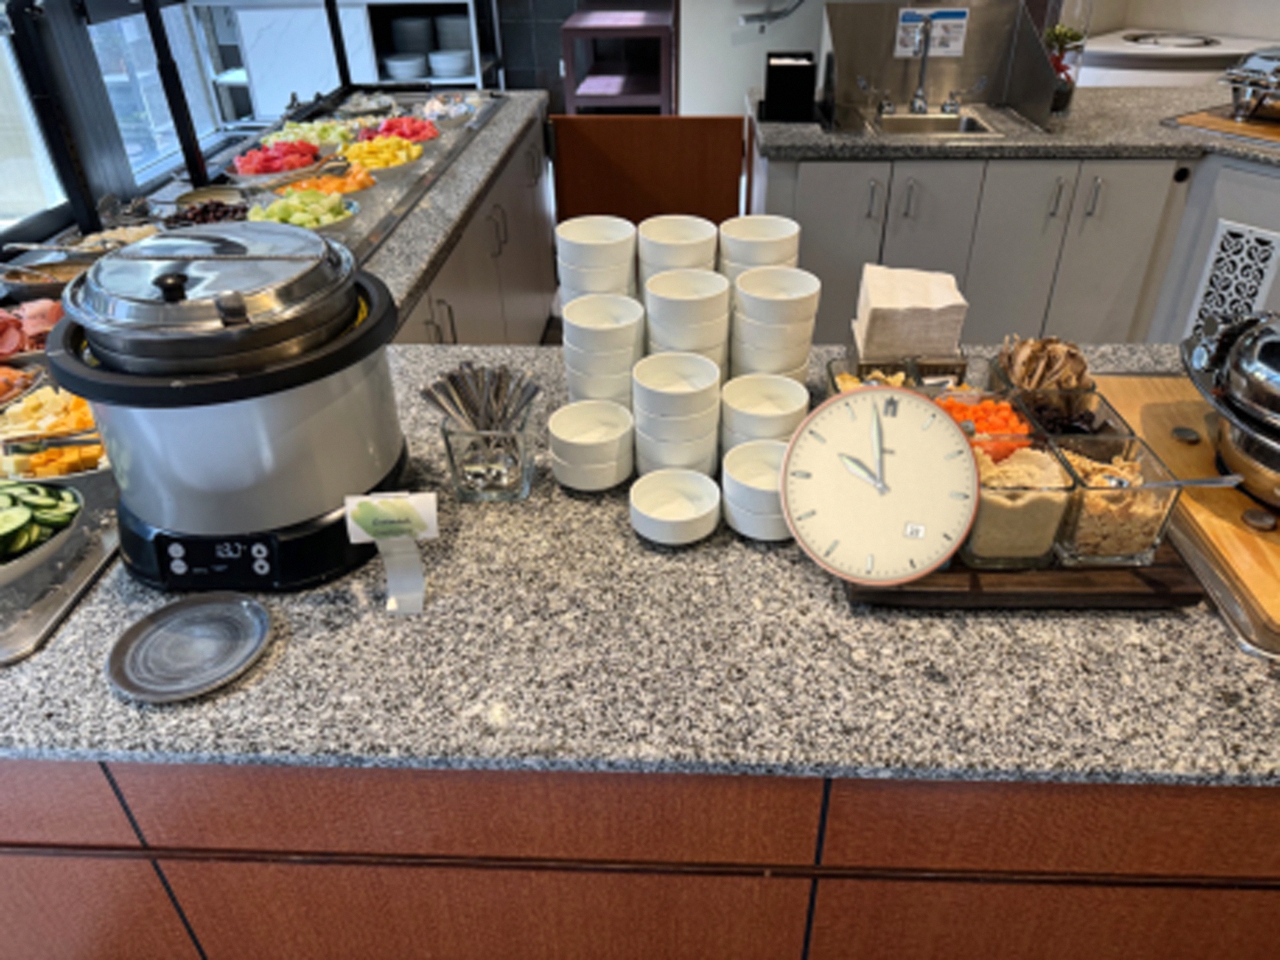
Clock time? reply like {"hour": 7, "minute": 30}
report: {"hour": 9, "minute": 58}
